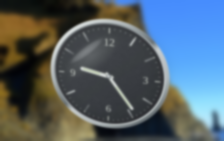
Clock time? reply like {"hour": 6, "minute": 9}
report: {"hour": 9, "minute": 24}
